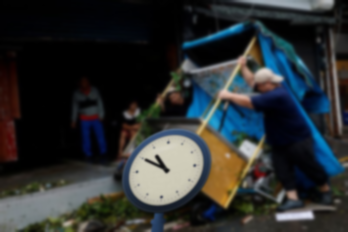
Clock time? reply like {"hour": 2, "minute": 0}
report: {"hour": 10, "minute": 50}
